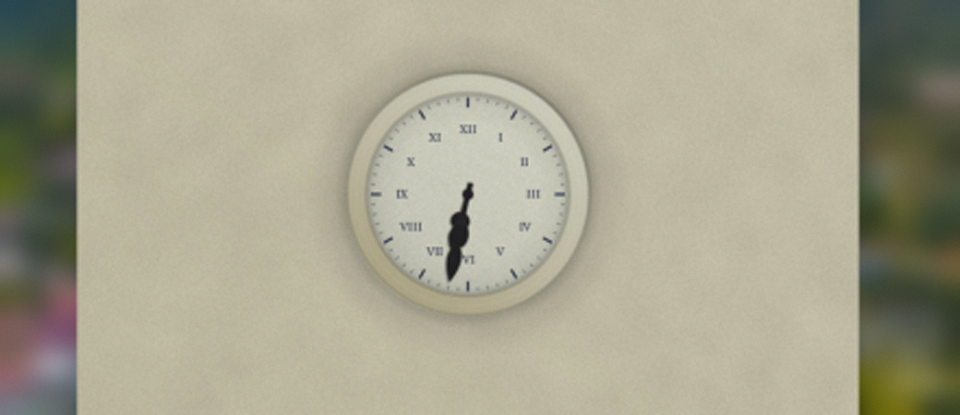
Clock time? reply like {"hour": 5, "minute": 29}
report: {"hour": 6, "minute": 32}
